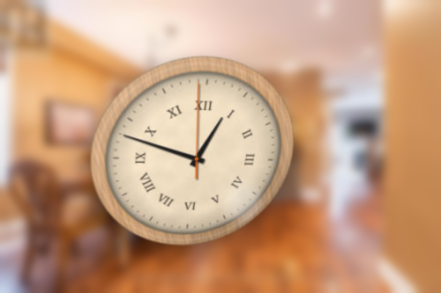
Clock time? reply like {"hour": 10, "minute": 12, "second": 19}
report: {"hour": 12, "minute": 47, "second": 59}
